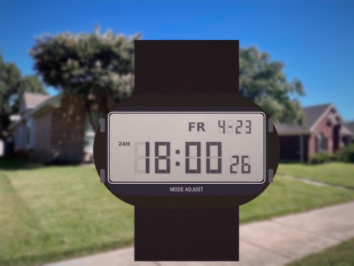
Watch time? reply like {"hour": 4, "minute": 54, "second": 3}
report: {"hour": 18, "minute": 0, "second": 26}
